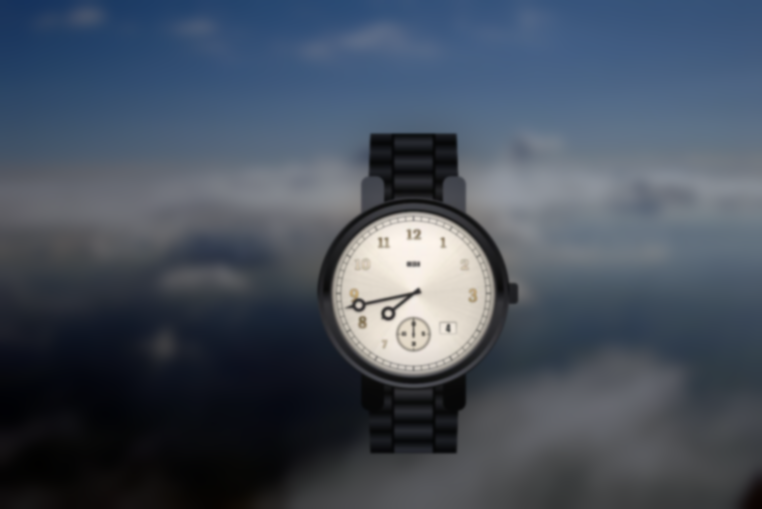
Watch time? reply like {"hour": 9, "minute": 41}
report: {"hour": 7, "minute": 43}
